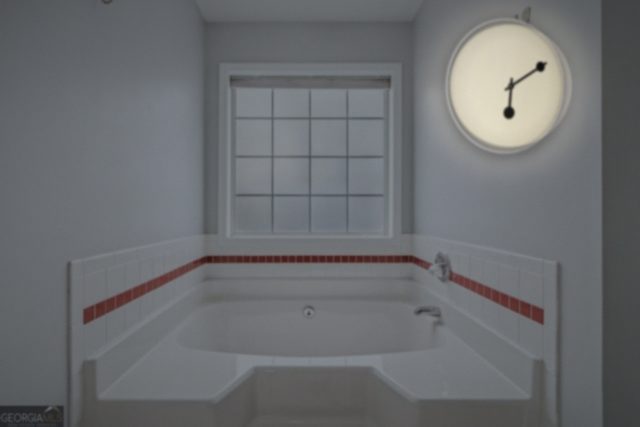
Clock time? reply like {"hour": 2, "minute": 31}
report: {"hour": 6, "minute": 10}
